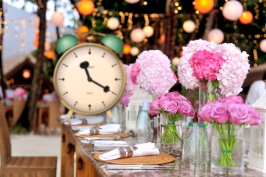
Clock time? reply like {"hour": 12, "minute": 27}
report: {"hour": 11, "minute": 20}
